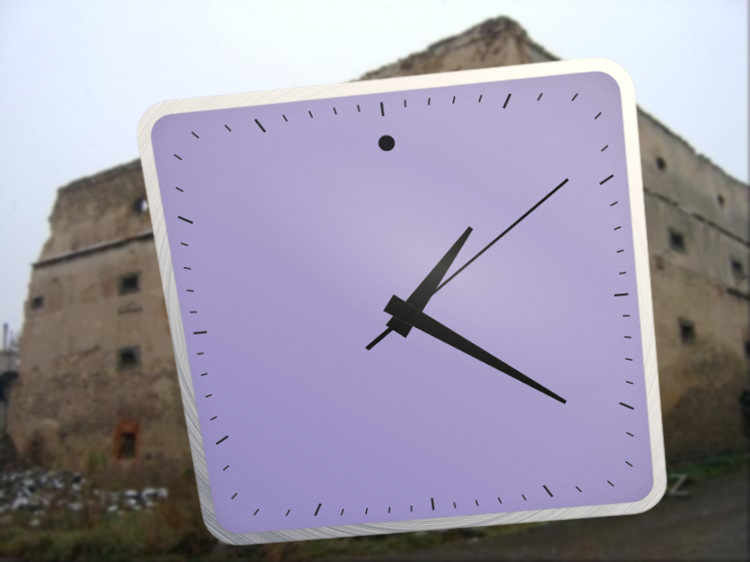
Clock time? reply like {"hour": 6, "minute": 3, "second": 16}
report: {"hour": 1, "minute": 21, "second": 9}
